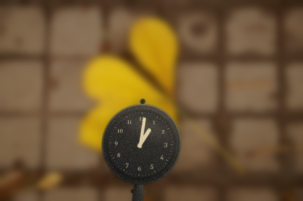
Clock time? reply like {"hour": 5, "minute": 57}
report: {"hour": 1, "minute": 1}
